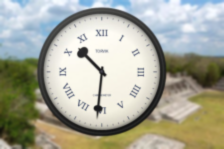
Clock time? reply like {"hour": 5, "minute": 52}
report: {"hour": 10, "minute": 31}
